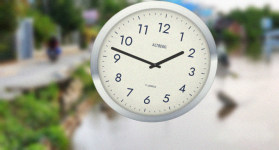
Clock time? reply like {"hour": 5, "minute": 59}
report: {"hour": 1, "minute": 47}
